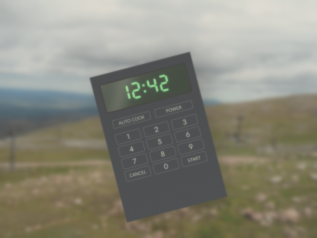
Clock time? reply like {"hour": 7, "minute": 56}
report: {"hour": 12, "minute": 42}
